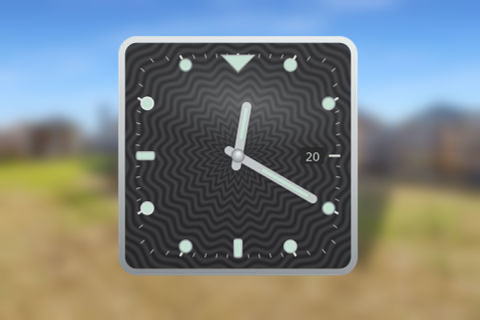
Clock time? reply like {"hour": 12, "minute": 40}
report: {"hour": 12, "minute": 20}
